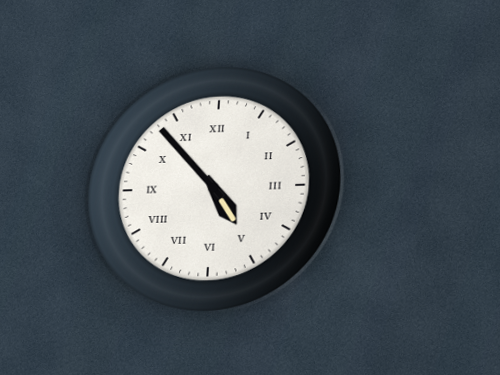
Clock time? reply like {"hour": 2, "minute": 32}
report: {"hour": 4, "minute": 53}
